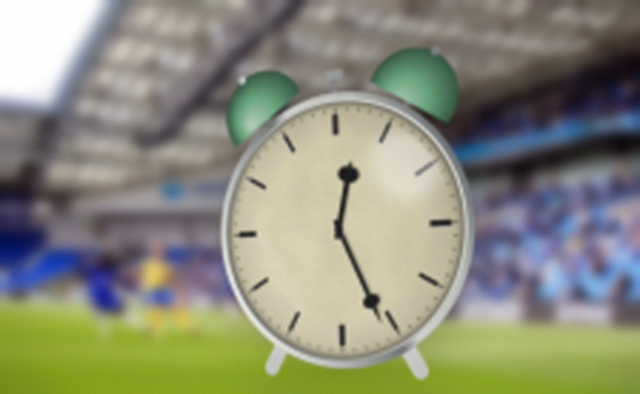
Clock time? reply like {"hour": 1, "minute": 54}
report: {"hour": 12, "minute": 26}
